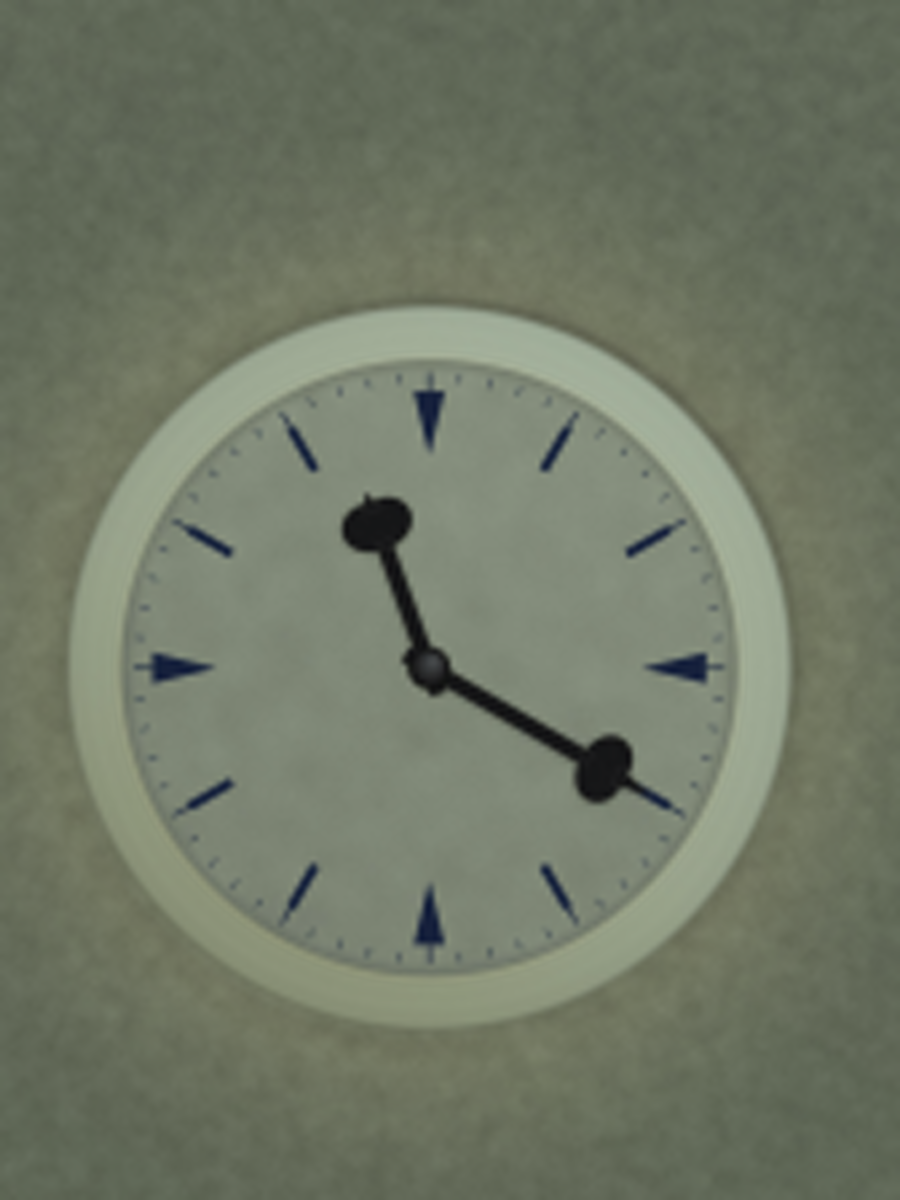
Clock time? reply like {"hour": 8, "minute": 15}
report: {"hour": 11, "minute": 20}
